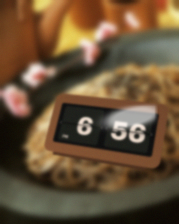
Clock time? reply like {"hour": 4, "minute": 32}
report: {"hour": 6, "minute": 56}
